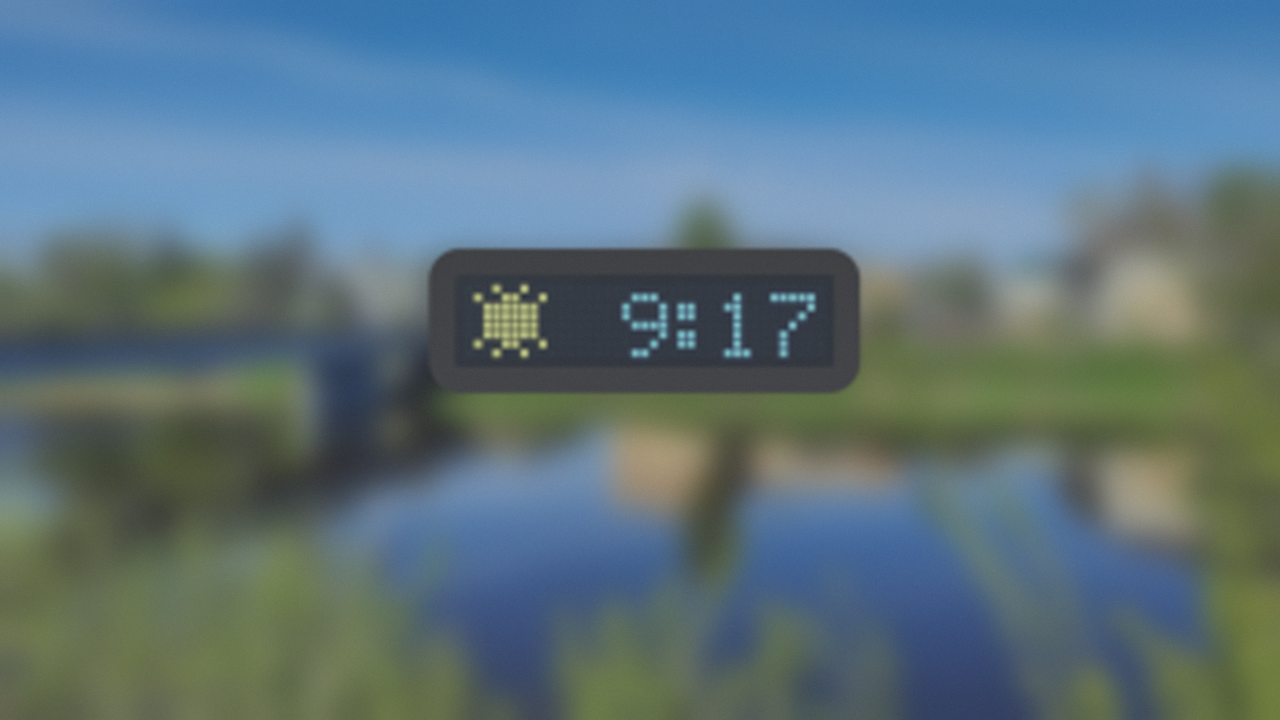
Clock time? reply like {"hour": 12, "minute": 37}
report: {"hour": 9, "minute": 17}
